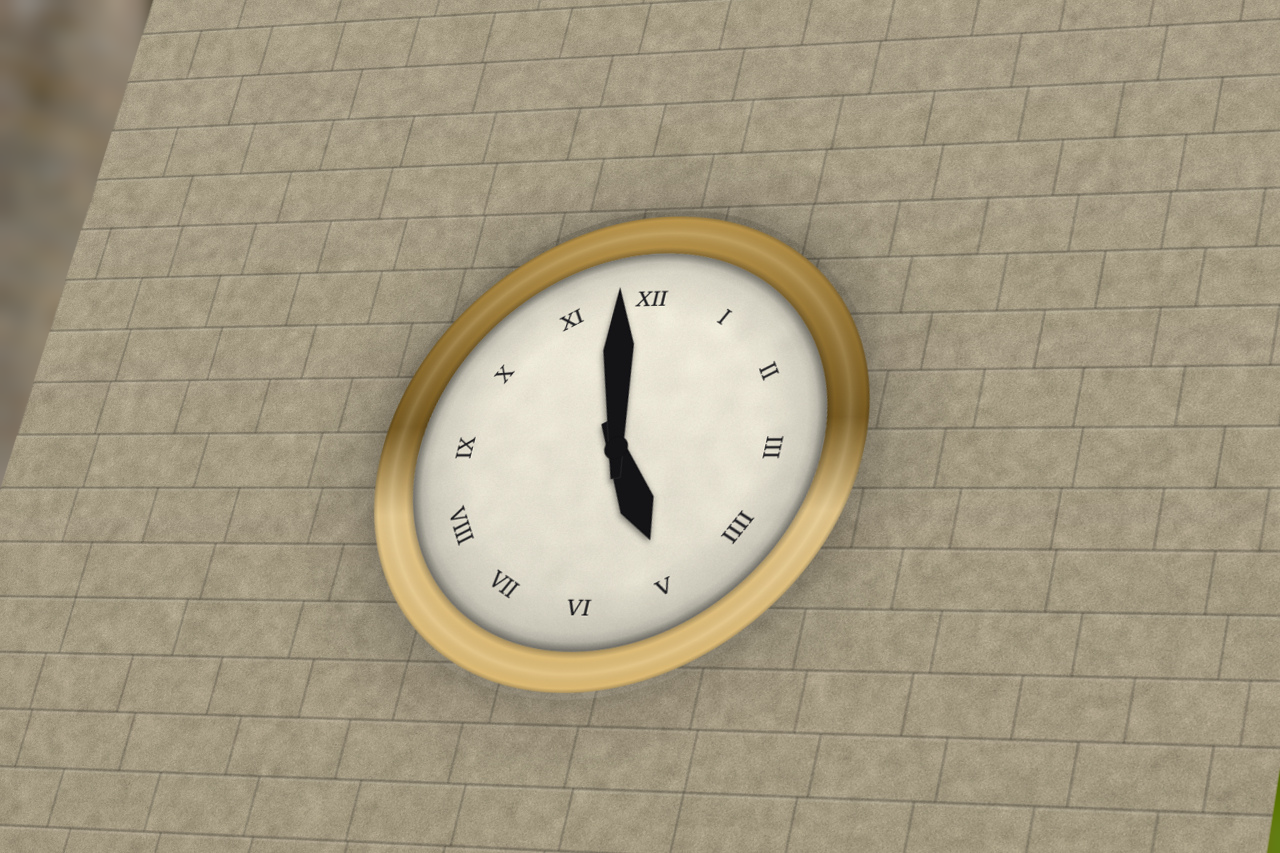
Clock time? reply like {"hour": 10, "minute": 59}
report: {"hour": 4, "minute": 58}
